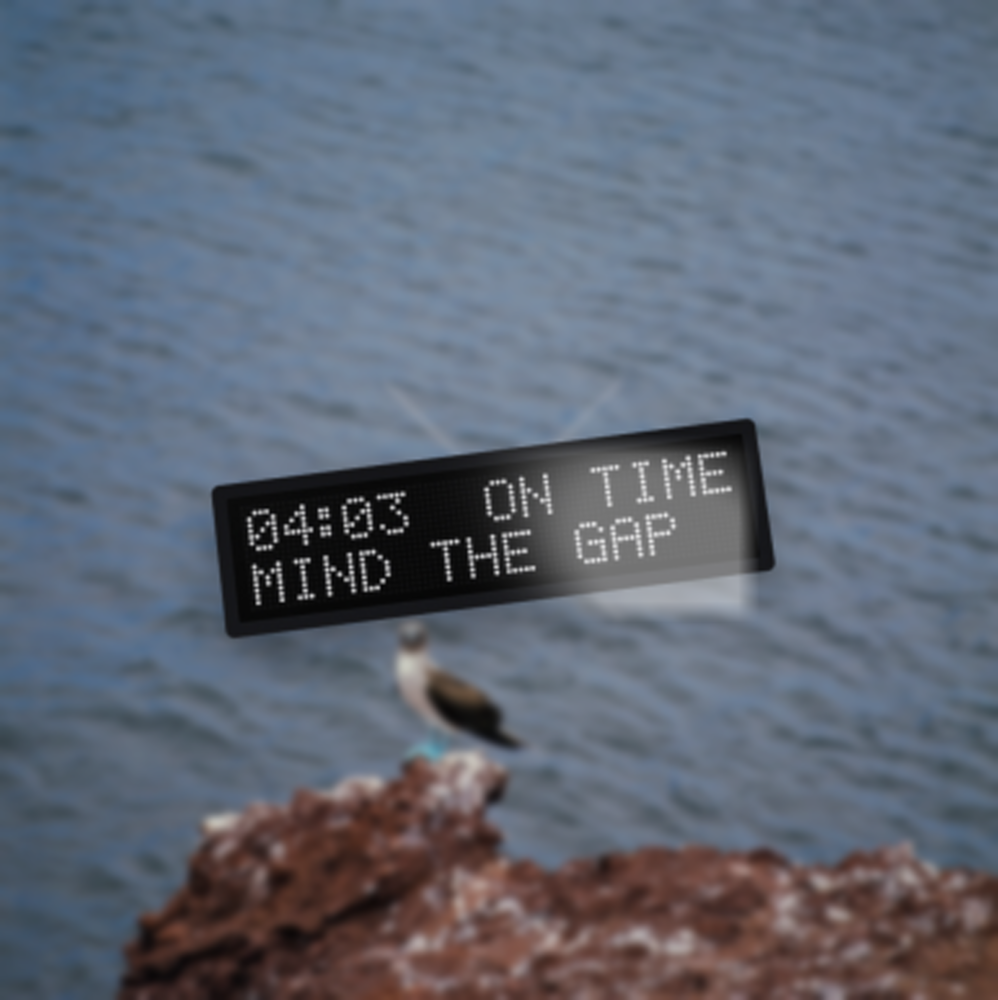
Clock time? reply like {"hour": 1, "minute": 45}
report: {"hour": 4, "minute": 3}
